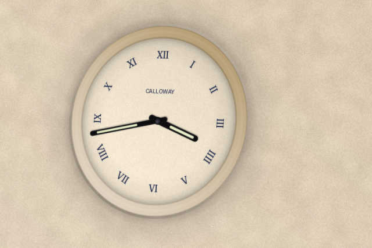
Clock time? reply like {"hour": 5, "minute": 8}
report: {"hour": 3, "minute": 43}
